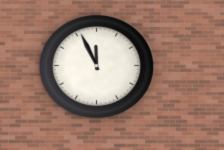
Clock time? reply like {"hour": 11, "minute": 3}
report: {"hour": 11, "minute": 56}
